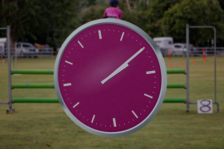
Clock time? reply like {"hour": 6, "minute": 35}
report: {"hour": 2, "minute": 10}
